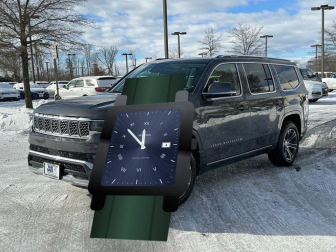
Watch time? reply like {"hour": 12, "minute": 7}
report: {"hour": 11, "minute": 53}
